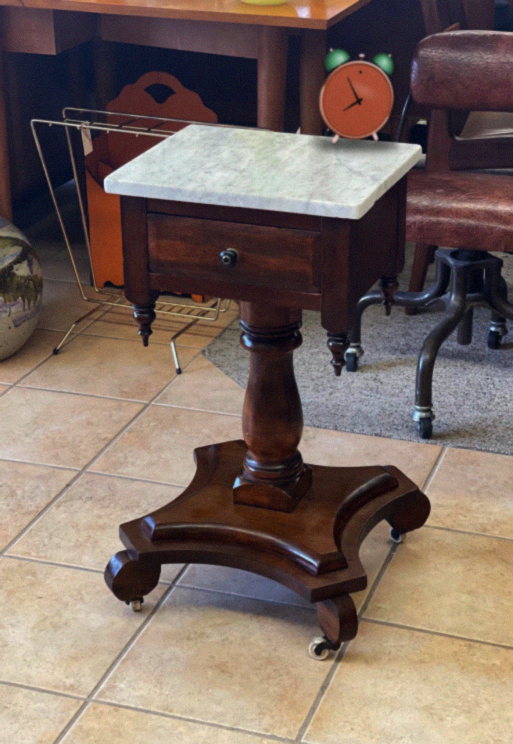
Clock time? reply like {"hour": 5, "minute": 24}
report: {"hour": 7, "minute": 55}
